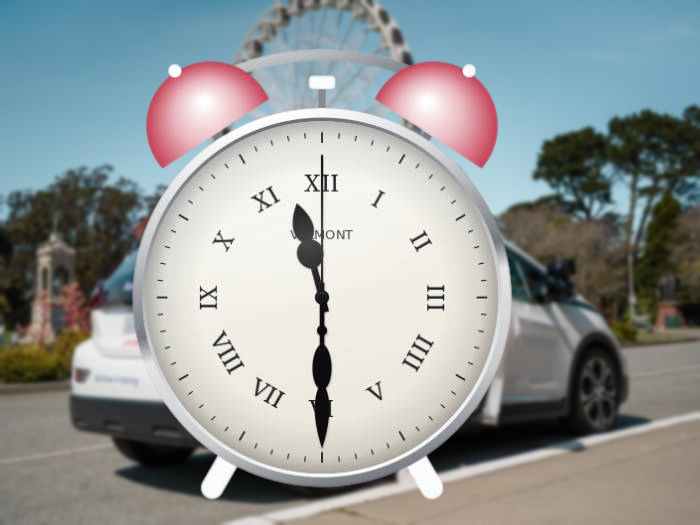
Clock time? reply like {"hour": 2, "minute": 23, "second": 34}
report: {"hour": 11, "minute": 30, "second": 0}
